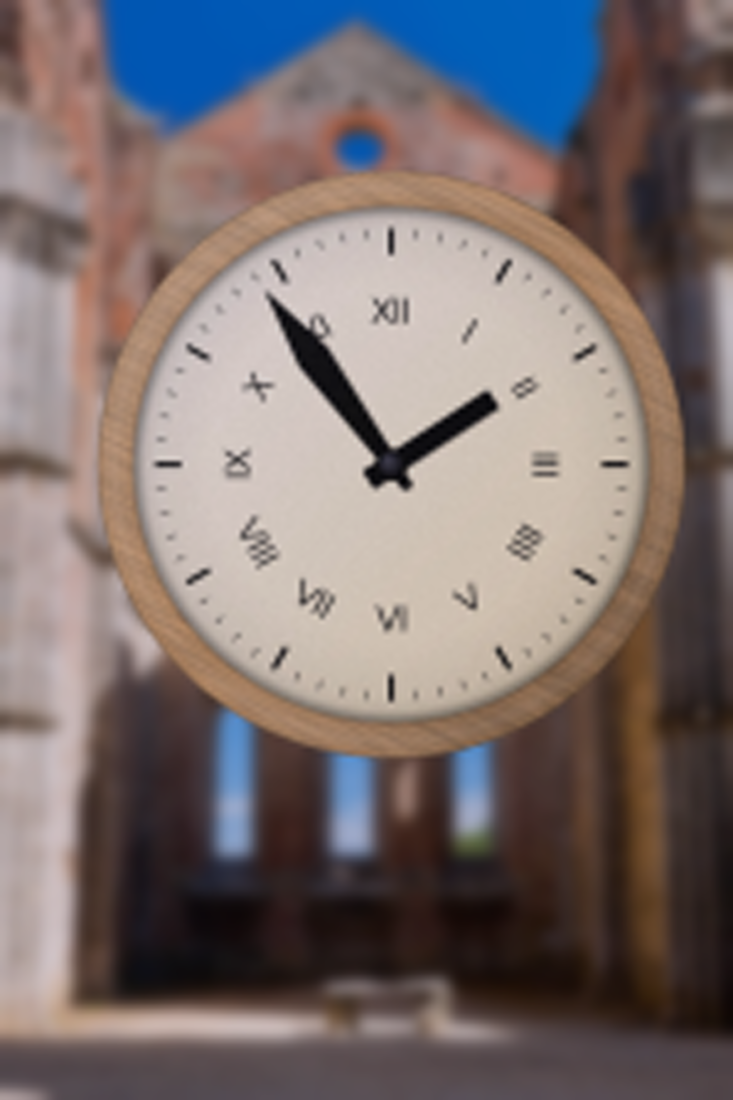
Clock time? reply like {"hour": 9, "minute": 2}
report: {"hour": 1, "minute": 54}
